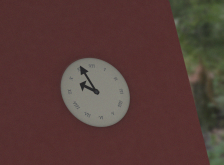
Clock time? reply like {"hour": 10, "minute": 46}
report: {"hour": 9, "minute": 56}
